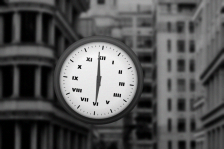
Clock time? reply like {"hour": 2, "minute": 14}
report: {"hour": 5, "minute": 59}
